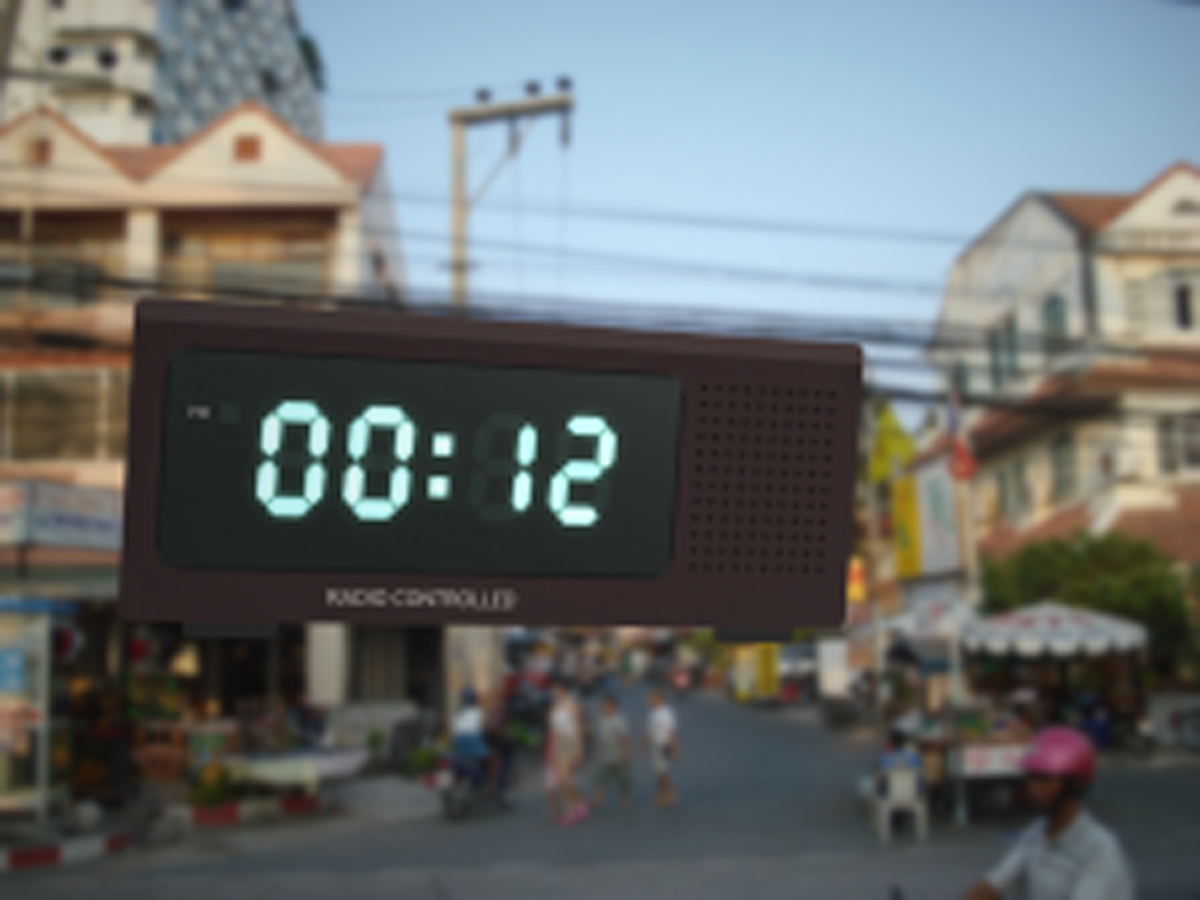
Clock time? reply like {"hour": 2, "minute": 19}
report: {"hour": 0, "minute": 12}
